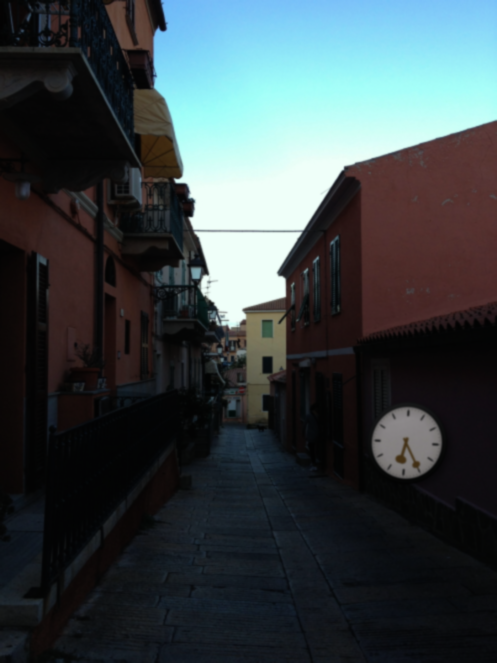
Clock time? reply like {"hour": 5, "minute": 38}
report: {"hour": 6, "minute": 25}
